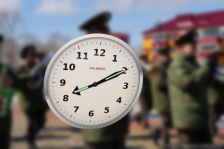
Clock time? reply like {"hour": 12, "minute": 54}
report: {"hour": 8, "minute": 10}
